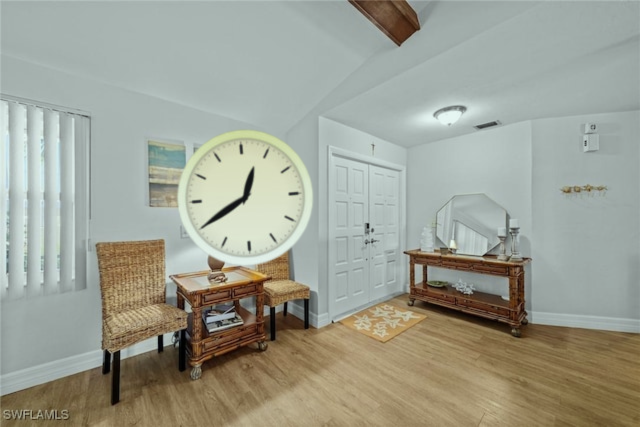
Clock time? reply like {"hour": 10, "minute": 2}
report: {"hour": 12, "minute": 40}
